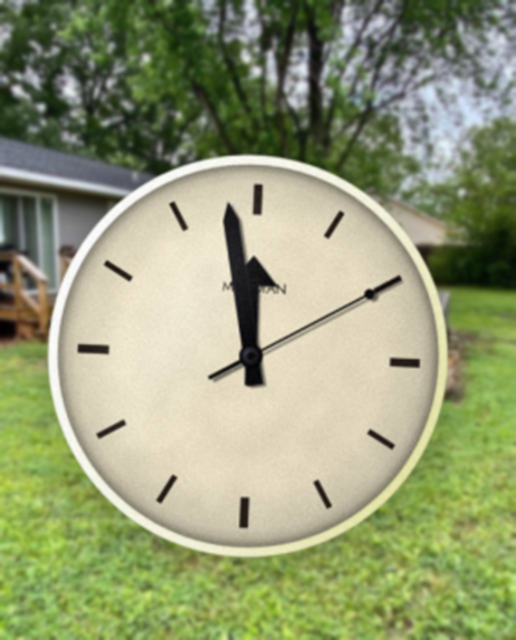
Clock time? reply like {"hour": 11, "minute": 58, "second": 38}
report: {"hour": 11, "minute": 58, "second": 10}
